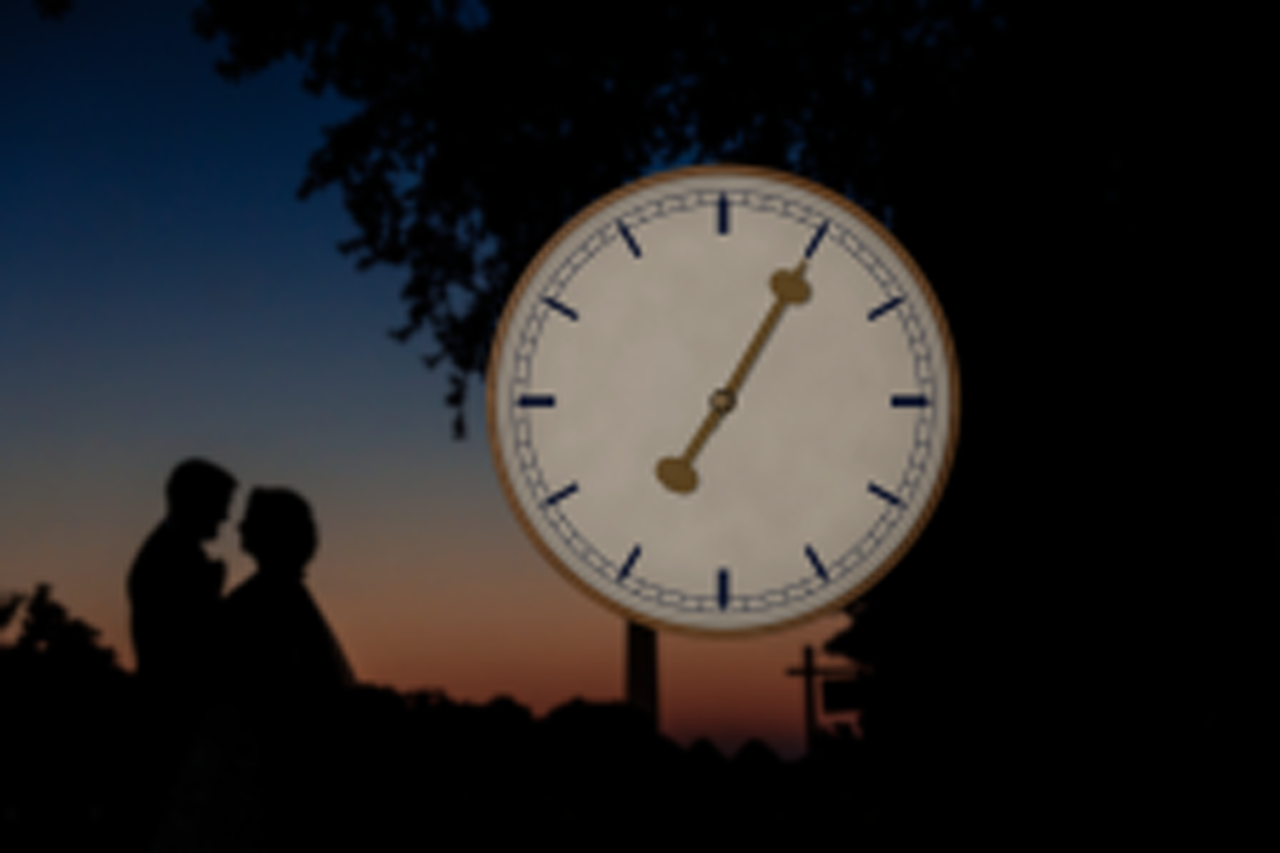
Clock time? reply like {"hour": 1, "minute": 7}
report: {"hour": 7, "minute": 5}
